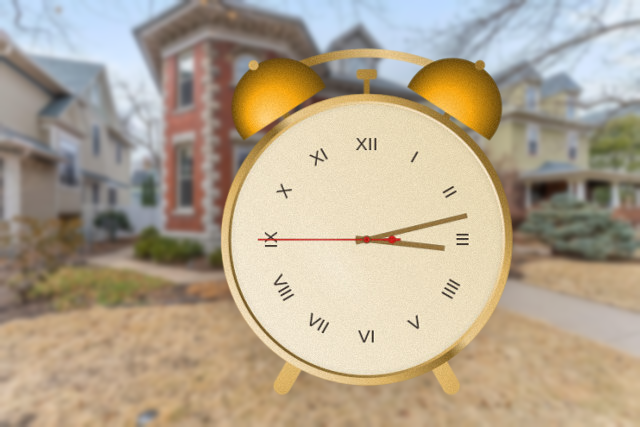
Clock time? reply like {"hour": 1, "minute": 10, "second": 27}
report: {"hour": 3, "minute": 12, "second": 45}
